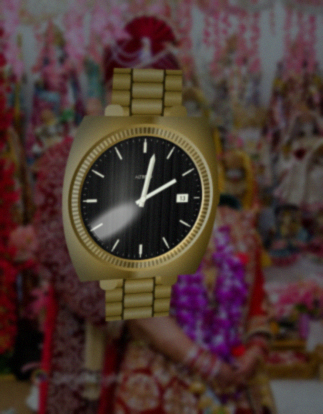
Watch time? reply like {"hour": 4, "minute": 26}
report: {"hour": 2, "minute": 2}
